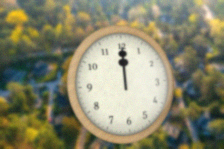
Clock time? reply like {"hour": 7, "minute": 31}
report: {"hour": 12, "minute": 0}
